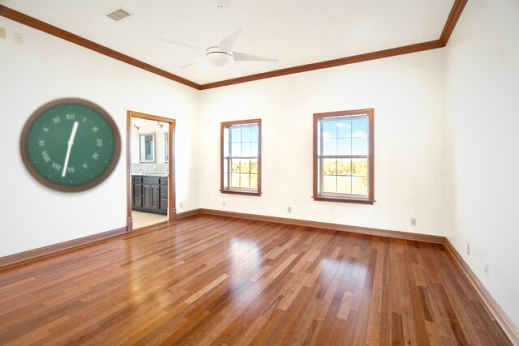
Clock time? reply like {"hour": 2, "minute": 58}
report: {"hour": 12, "minute": 32}
